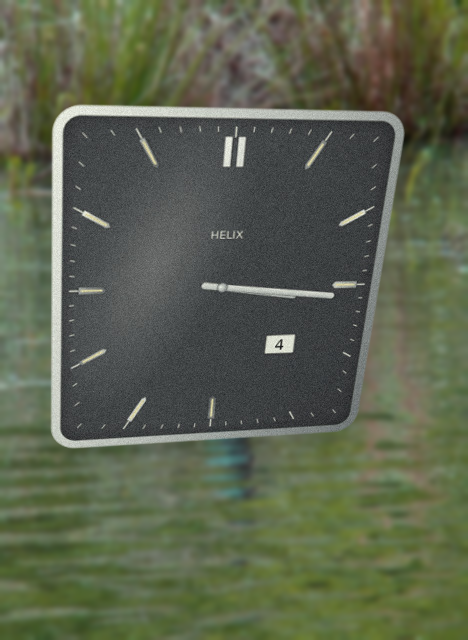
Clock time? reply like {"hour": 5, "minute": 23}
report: {"hour": 3, "minute": 16}
